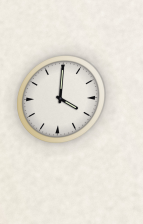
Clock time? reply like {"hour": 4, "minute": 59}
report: {"hour": 4, "minute": 0}
